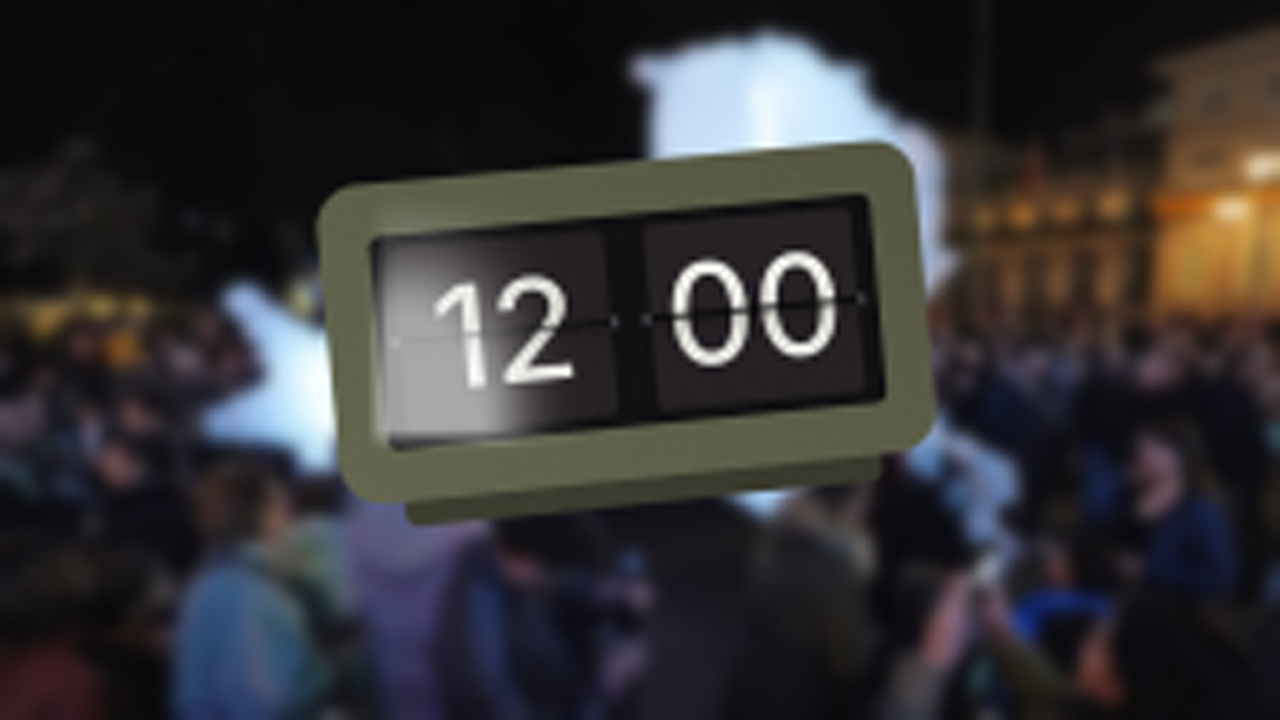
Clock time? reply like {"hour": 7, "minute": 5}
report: {"hour": 12, "minute": 0}
